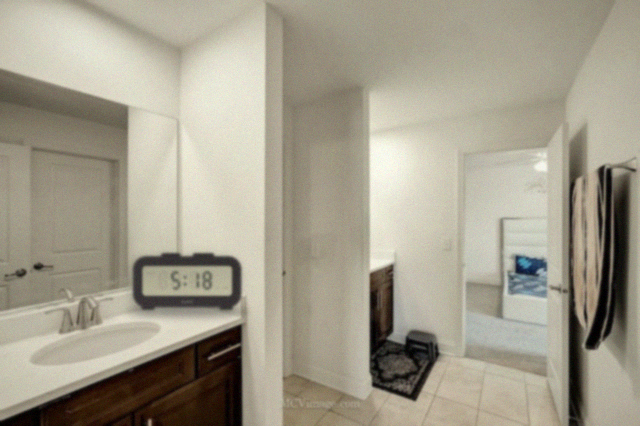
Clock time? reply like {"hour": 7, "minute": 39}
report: {"hour": 5, "minute": 18}
